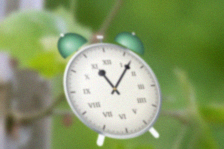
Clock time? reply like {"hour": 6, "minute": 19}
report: {"hour": 11, "minute": 7}
